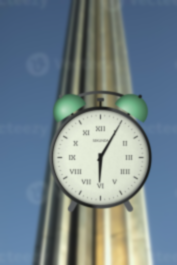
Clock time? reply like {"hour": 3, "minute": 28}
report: {"hour": 6, "minute": 5}
